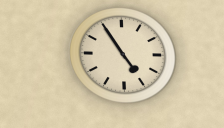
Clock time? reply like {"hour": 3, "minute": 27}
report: {"hour": 4, "minute": 55}
